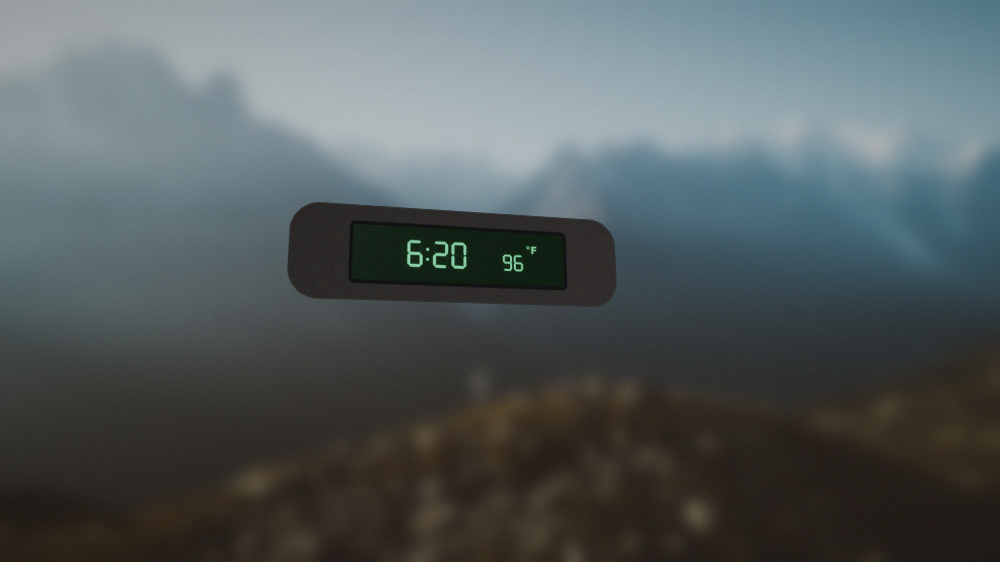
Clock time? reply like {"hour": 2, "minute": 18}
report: {"hour": 6, "minute": 20}
